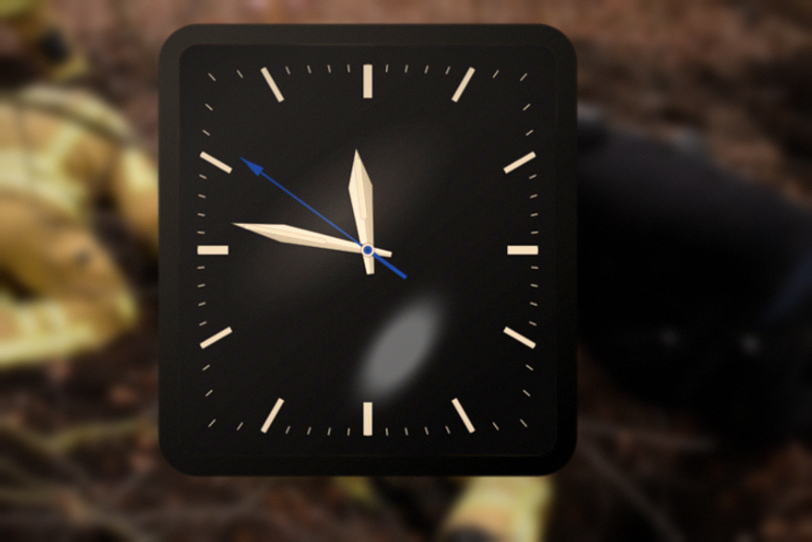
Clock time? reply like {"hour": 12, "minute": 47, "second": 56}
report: {"hour": 11, "minute": 46, "second": 51}
